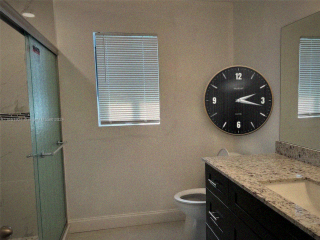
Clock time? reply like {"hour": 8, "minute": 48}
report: {"hour": 2, "minute": 17}
